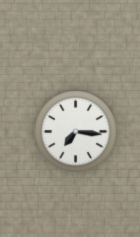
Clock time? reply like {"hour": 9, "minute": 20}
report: {"hour": 7, "minute": 16}
